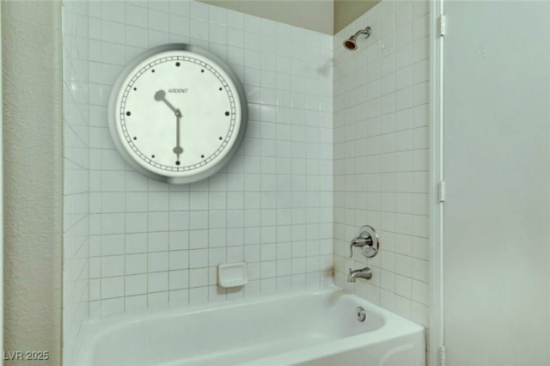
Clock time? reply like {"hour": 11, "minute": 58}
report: {"hour": 10, "minute": 30}
